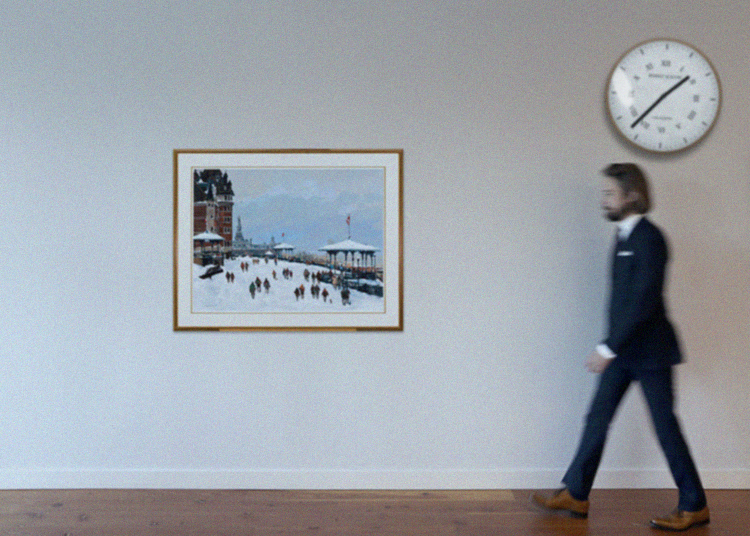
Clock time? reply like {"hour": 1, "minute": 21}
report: {"hour": 1, "minute": 37}
